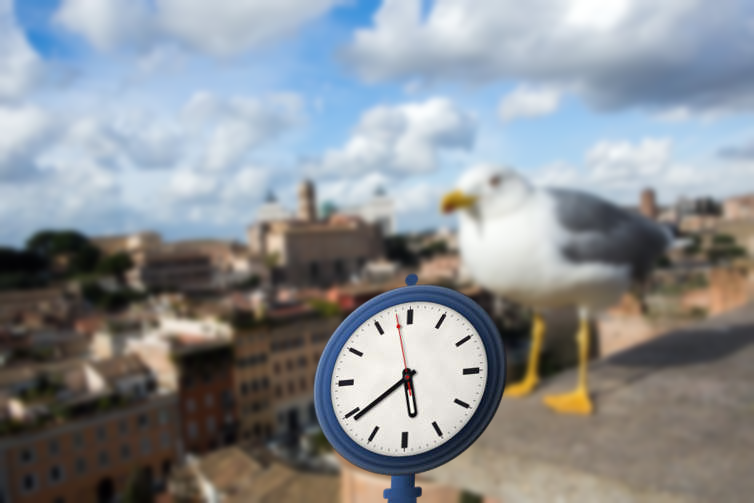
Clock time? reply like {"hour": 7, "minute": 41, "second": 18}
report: {"hour": 5, "minute": 38, "second": 58}
